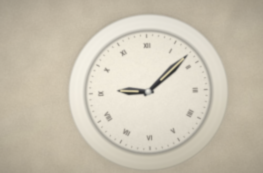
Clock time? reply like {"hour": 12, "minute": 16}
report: {"hour": 9, "minute": 8}
